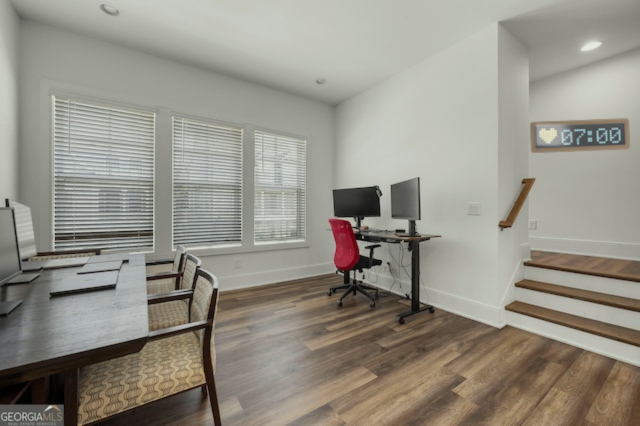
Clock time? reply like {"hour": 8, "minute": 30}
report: {"hour": 7, "minute": 0}
